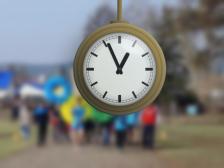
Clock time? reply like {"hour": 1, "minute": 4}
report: {"hour": 12, "minute": 56}
